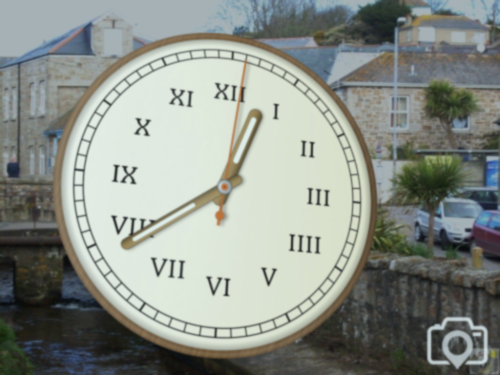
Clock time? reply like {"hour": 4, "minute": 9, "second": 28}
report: {"hour": 12, "minute": 39, "second": 1}
